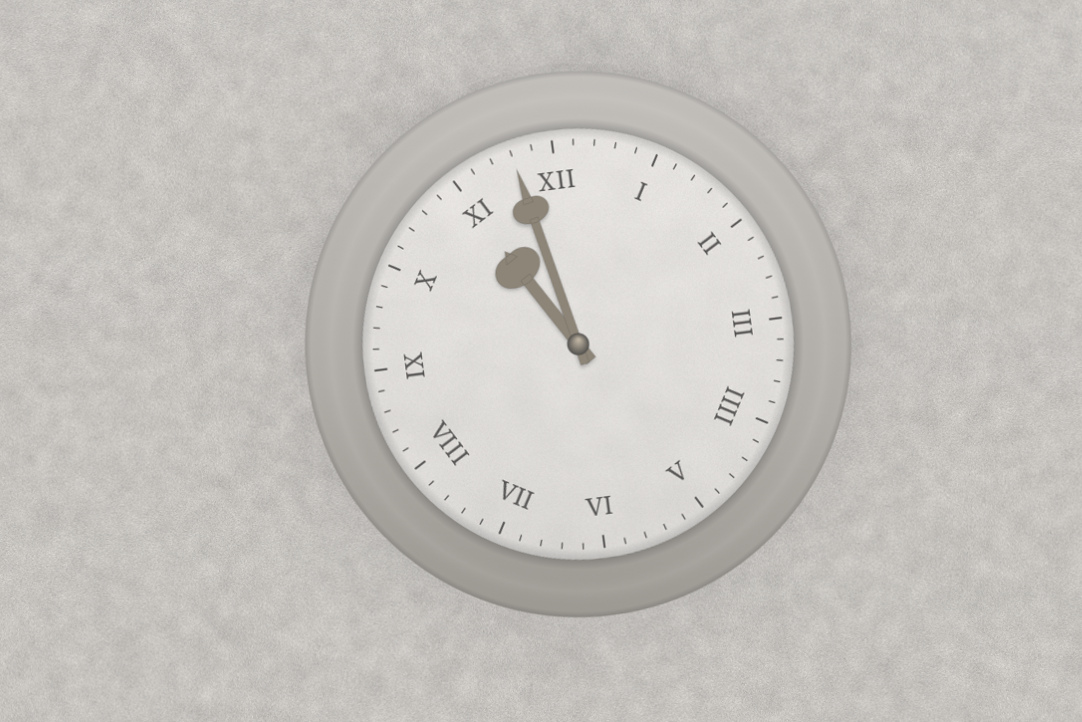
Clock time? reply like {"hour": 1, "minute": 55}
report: {"hour": 10, "minute": 58}
